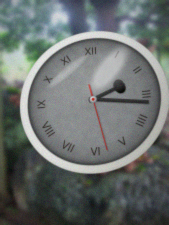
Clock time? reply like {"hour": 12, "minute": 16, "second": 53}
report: {"hour": 2, "minute": 16, "second": 28}
